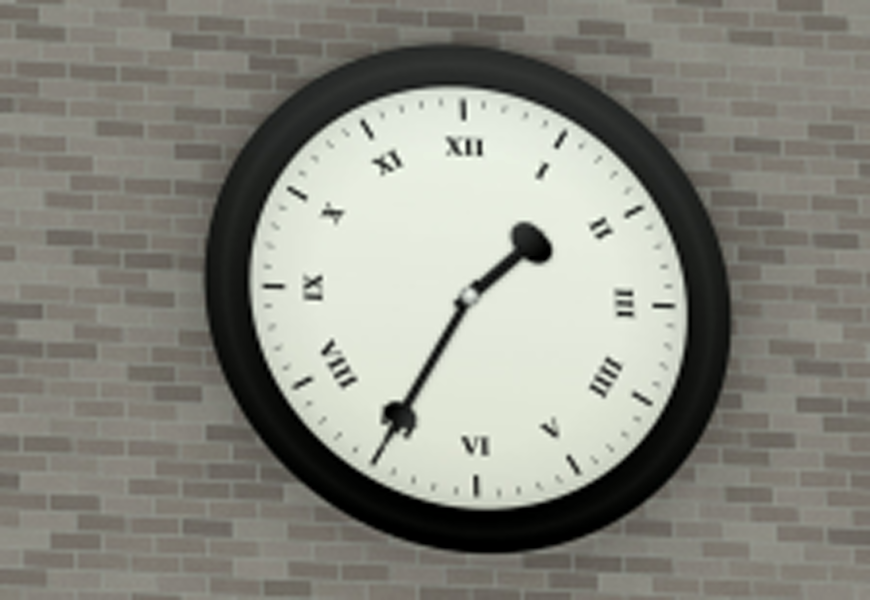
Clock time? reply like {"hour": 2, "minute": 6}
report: {"hour": 1, "minute": 35}
